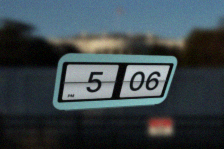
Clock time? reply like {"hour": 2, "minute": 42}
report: {"hour": 5, "minute": 6}
